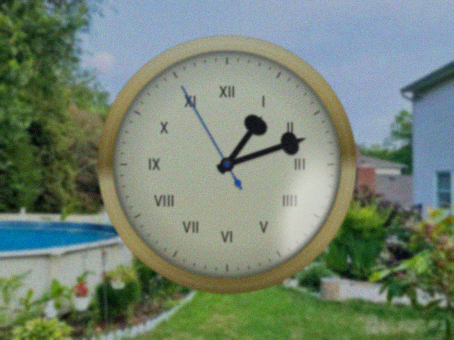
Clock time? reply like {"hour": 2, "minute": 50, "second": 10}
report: {"hour": 1, "minute": 11, "second": 55}
